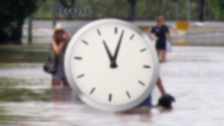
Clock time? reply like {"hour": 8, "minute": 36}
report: {"hour": 11, "minute": 2}
